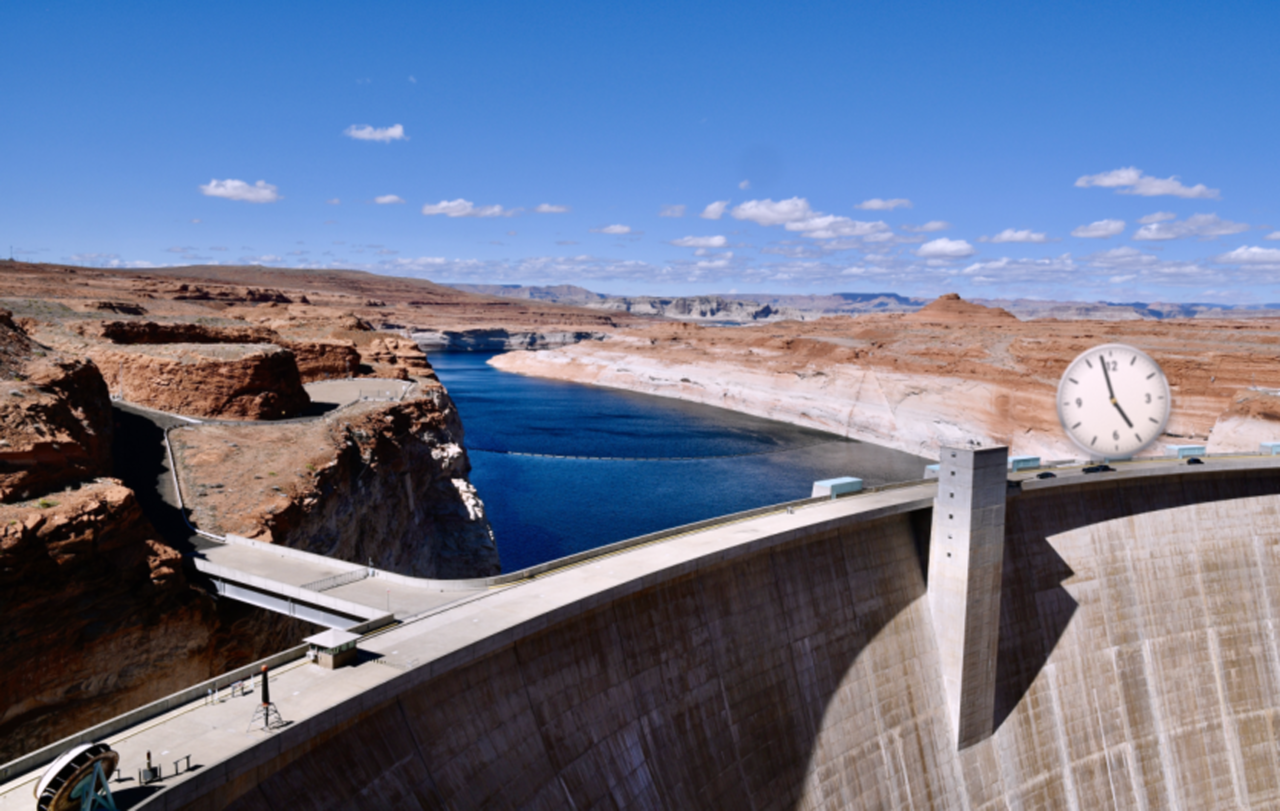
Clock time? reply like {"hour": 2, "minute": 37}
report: {"hour": 4, "minute": 58}
